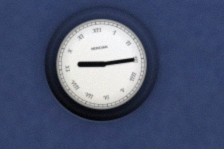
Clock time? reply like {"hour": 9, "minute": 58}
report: {"hour": 9, "minute": 15}
